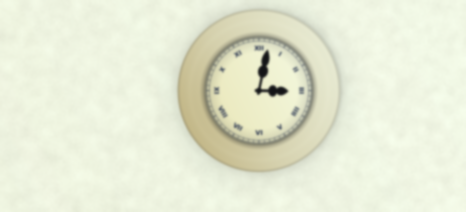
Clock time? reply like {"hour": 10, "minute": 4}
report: {"hour": 3, "minute": 2}
